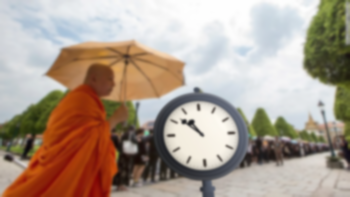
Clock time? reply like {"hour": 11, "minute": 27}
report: {"hour": 10, "minute": 52}
